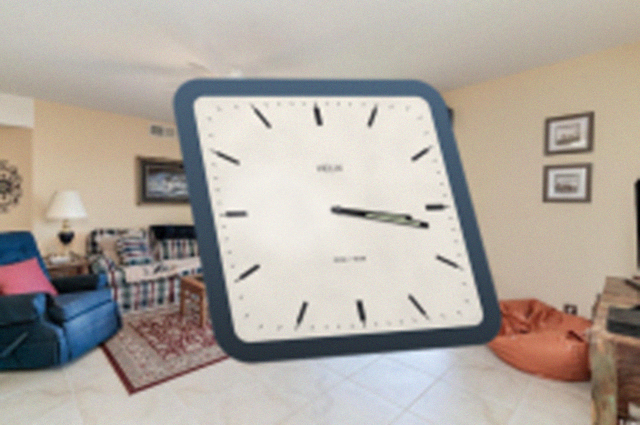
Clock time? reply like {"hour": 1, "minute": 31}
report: {"hour": 3, "minute": 17}
